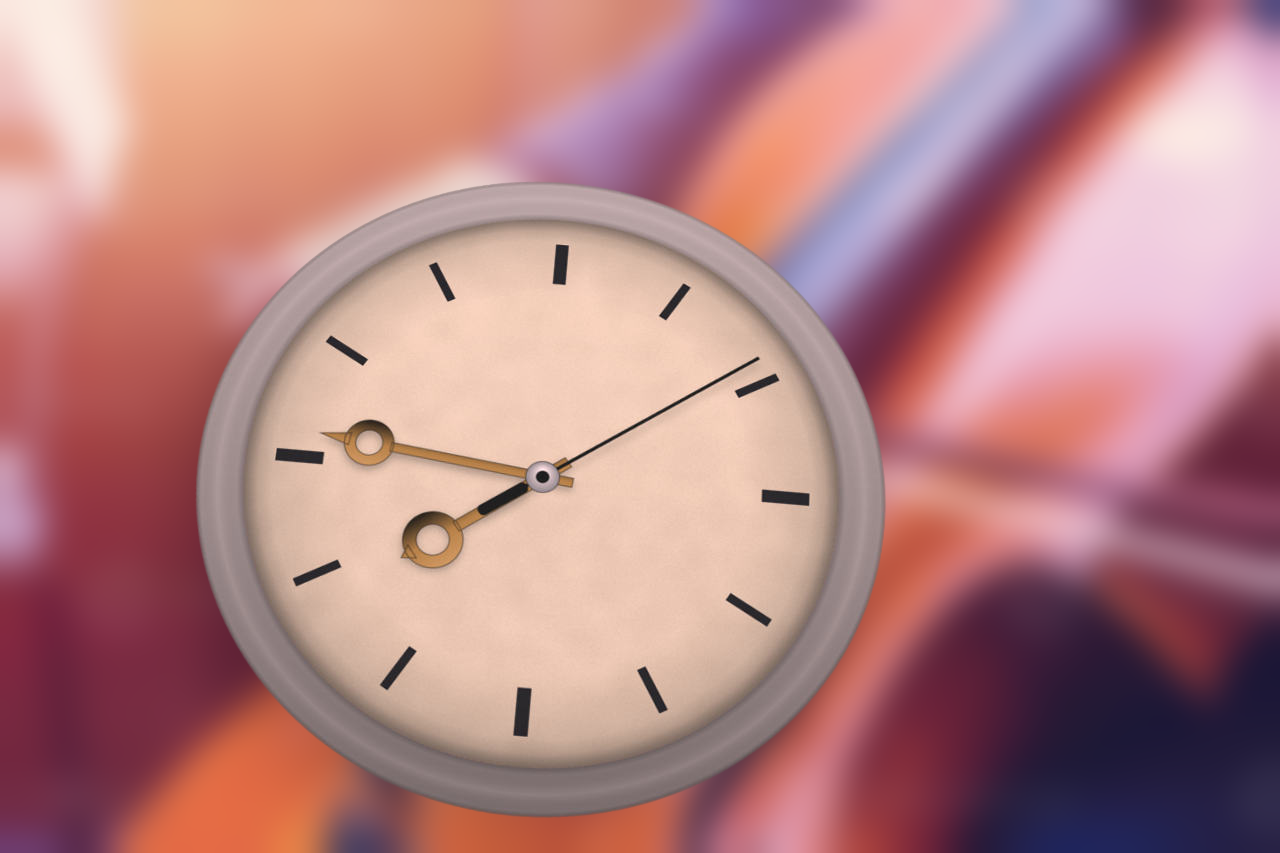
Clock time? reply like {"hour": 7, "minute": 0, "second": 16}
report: {"hour": 7, "minute": 46, "second": 9}
